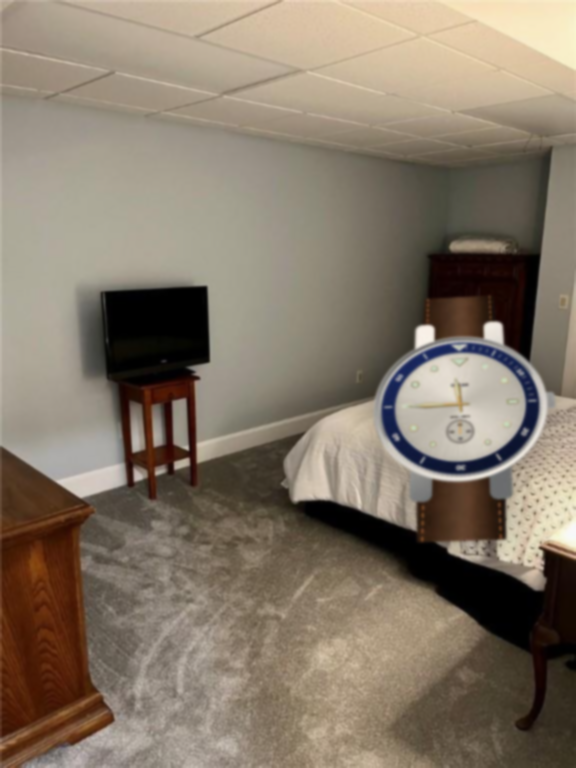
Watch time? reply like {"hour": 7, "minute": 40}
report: {"hour": 11, "minute": 45}
